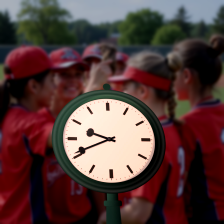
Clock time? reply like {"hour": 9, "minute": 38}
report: {"hour": 9, "minute": 41}
